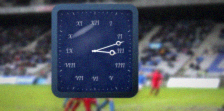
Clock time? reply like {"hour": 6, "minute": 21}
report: {"hour": 3, "minute": 12}
